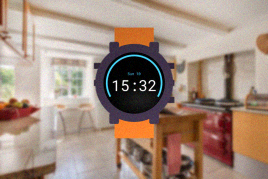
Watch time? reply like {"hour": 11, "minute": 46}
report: {"hour": 15, "minute": 32}
